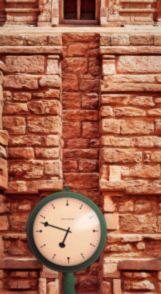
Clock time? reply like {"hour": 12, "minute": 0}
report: {"hour": 6, "minute": 48}
